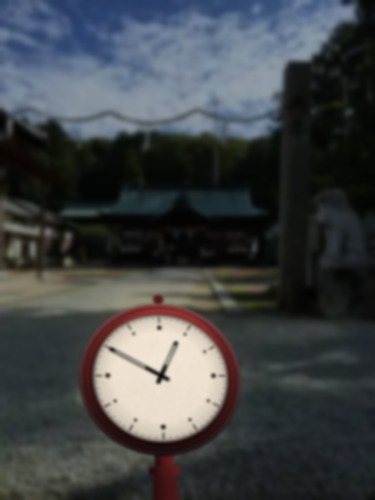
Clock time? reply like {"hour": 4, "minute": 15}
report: {"hour": 12, "minute": 50}
